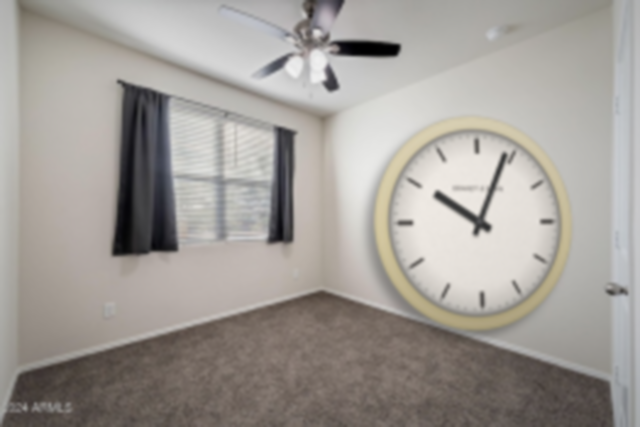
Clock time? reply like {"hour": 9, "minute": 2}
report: {"hour": 10, "minute": 4}
